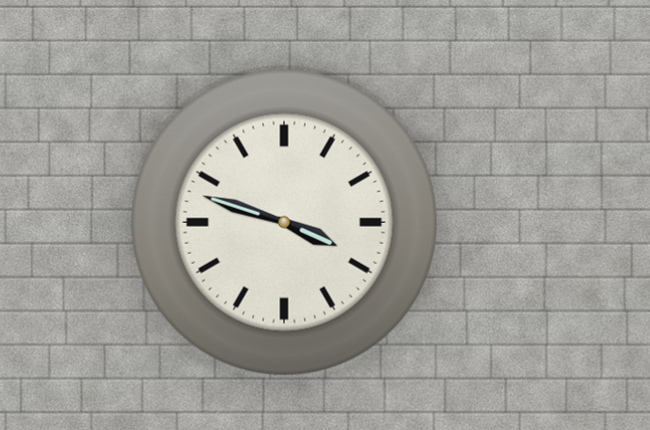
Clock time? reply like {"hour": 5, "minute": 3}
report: {"hour": 3, "minute": 48}
